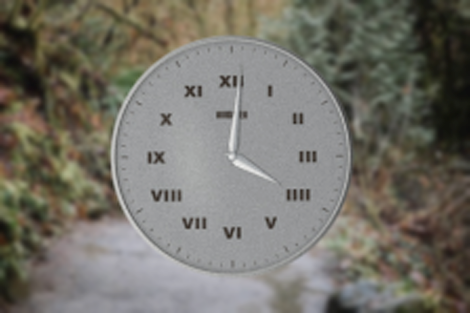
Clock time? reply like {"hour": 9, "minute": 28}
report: {"hour": 4, "minute": 1}
